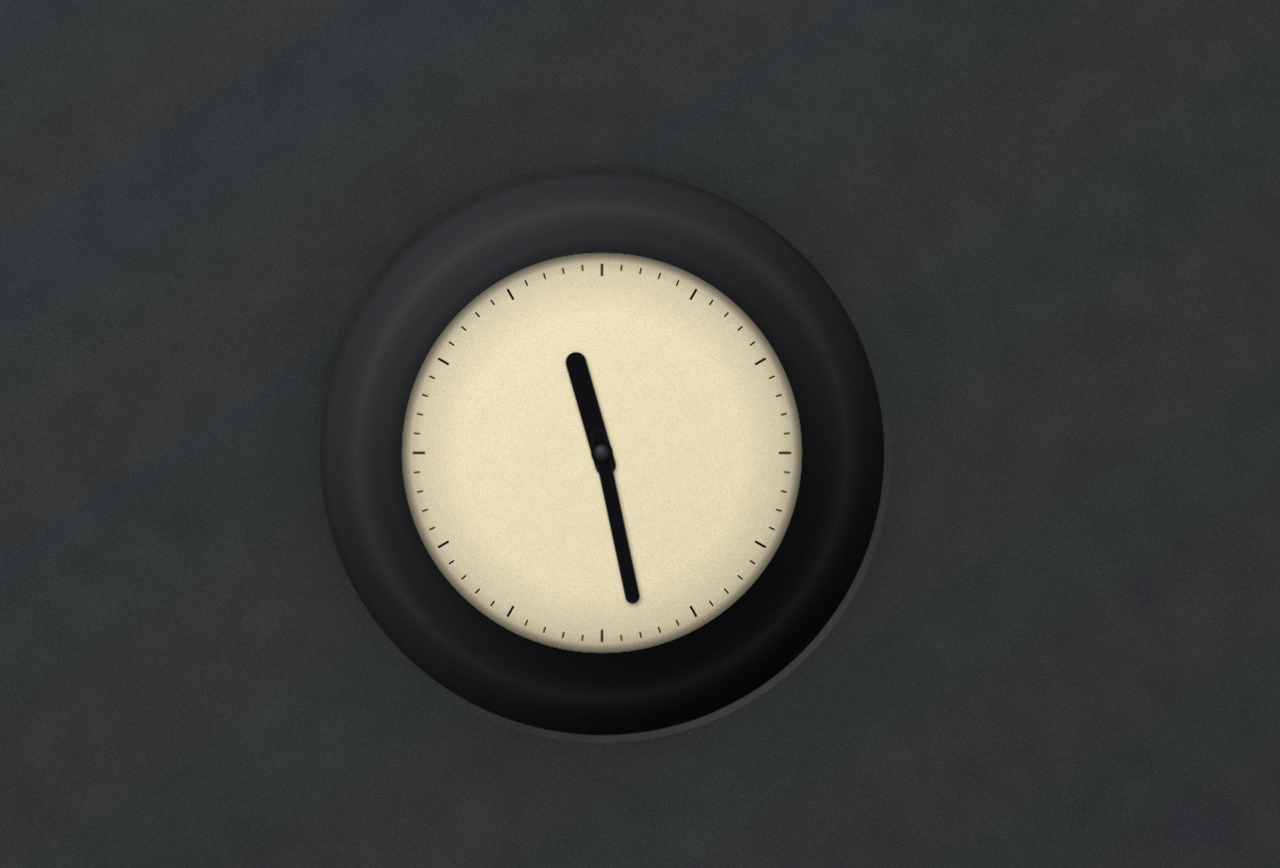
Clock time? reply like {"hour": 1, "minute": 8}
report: {"hour": 11, "minute": 28}
